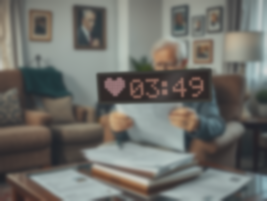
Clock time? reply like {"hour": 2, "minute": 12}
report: {"hour": 3, "minute": 49}
